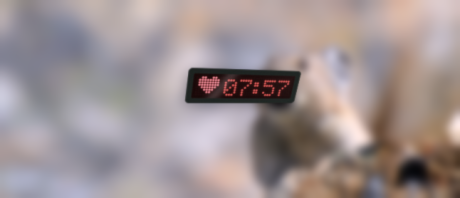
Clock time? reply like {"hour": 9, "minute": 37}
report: {"hour": 7, "minute": 57}
